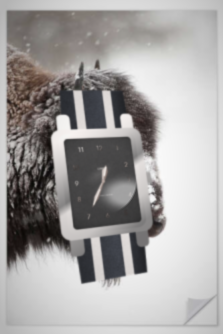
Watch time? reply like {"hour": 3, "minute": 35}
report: {"hour": 12, "minute": 35}
